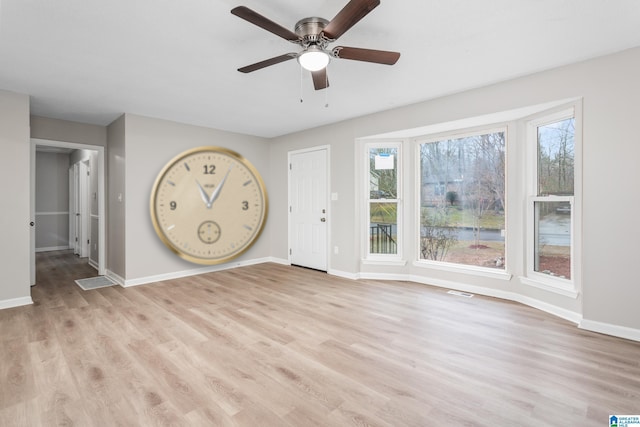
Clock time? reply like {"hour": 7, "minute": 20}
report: {"hour": 11, "minute": 5}
